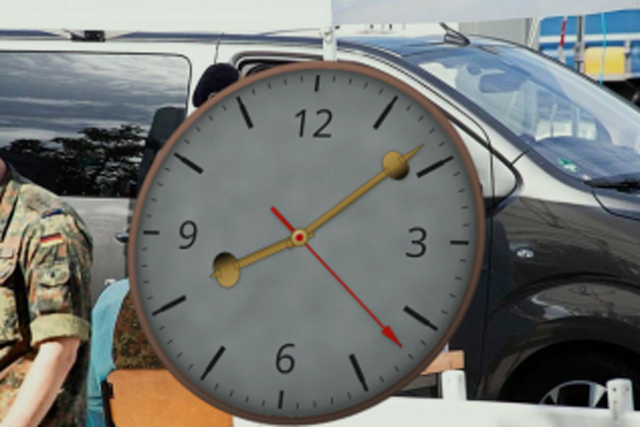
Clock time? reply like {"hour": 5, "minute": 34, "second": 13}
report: {"hour": 8, "minute": 8, "second": 22}
